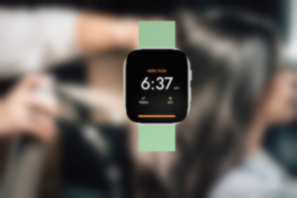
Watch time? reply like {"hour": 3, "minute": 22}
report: {"hour": 6, "minute": 37}
